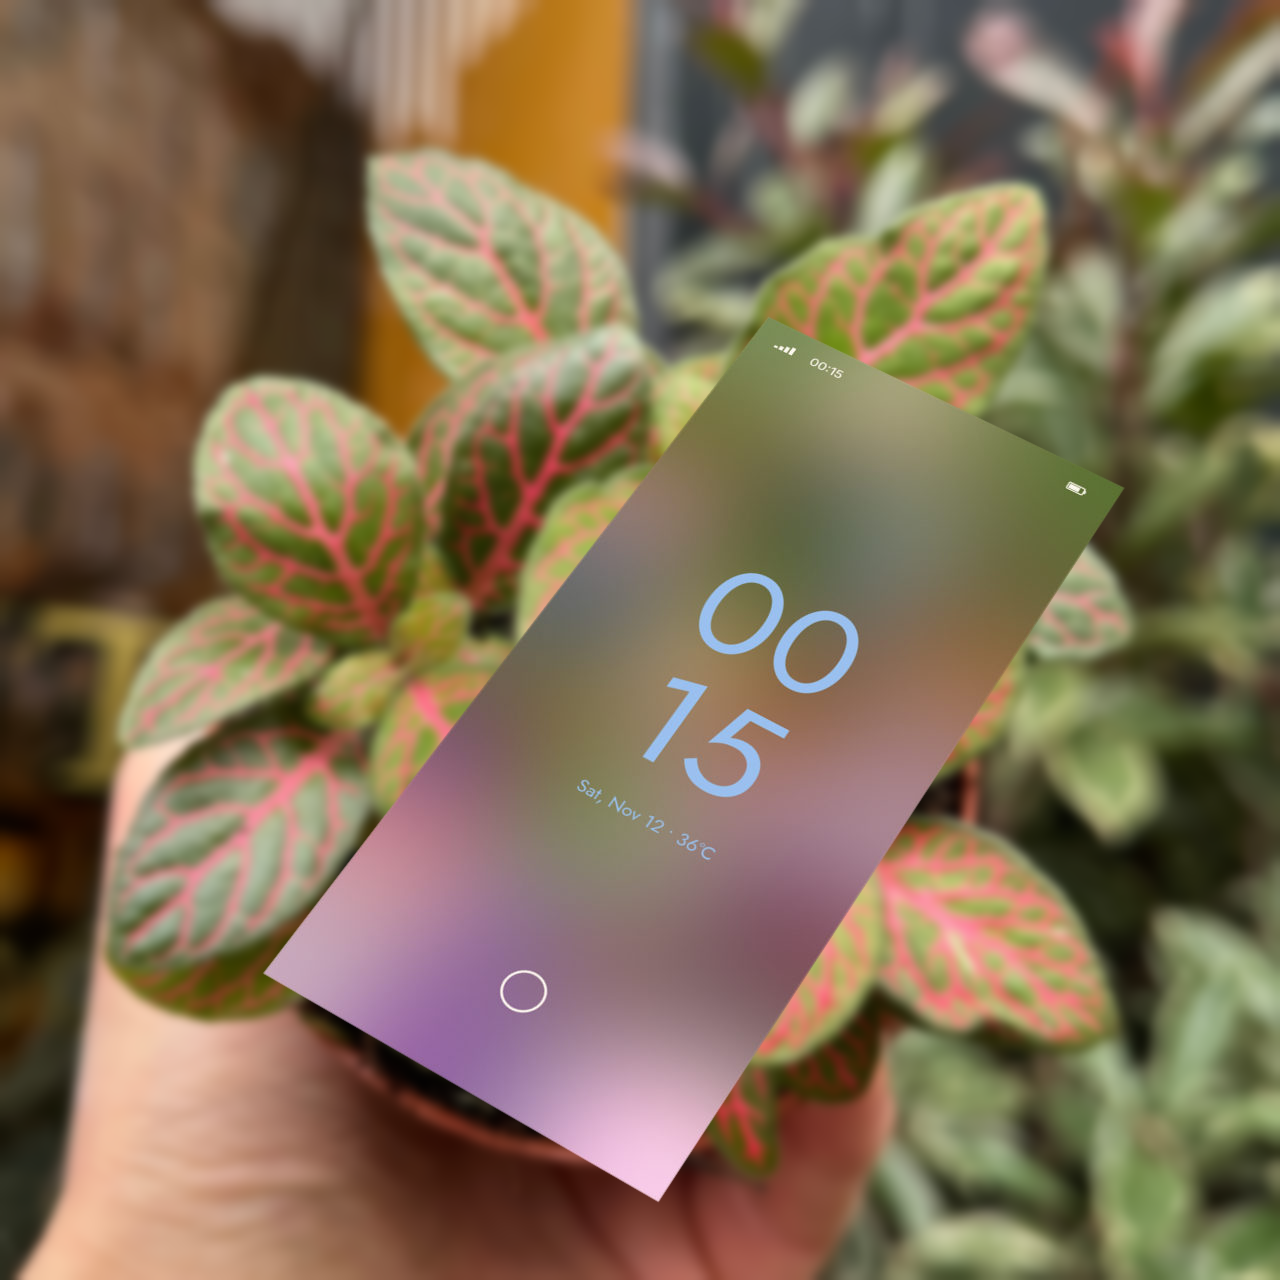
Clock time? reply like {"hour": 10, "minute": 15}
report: {"hour": 0, "minute": 15}
